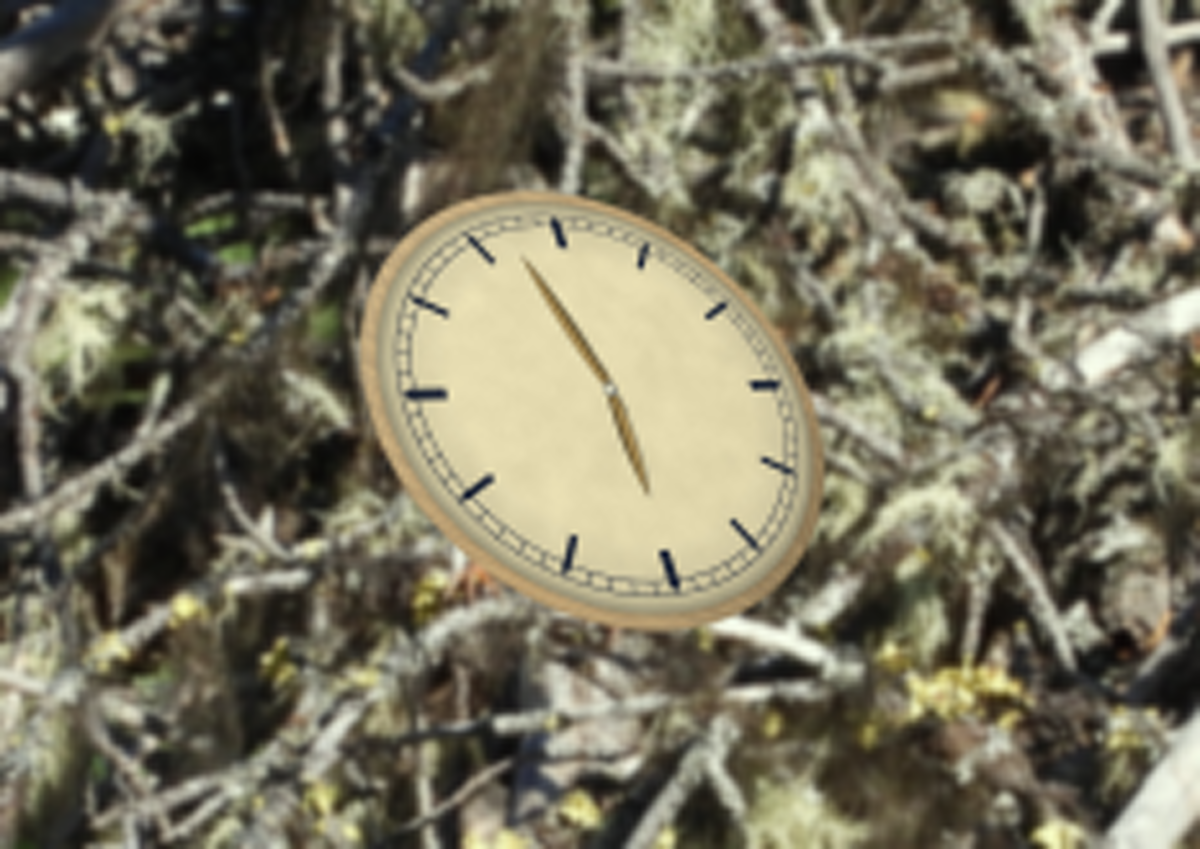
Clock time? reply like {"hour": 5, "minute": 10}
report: {"hour": 5, "minute": 57}
